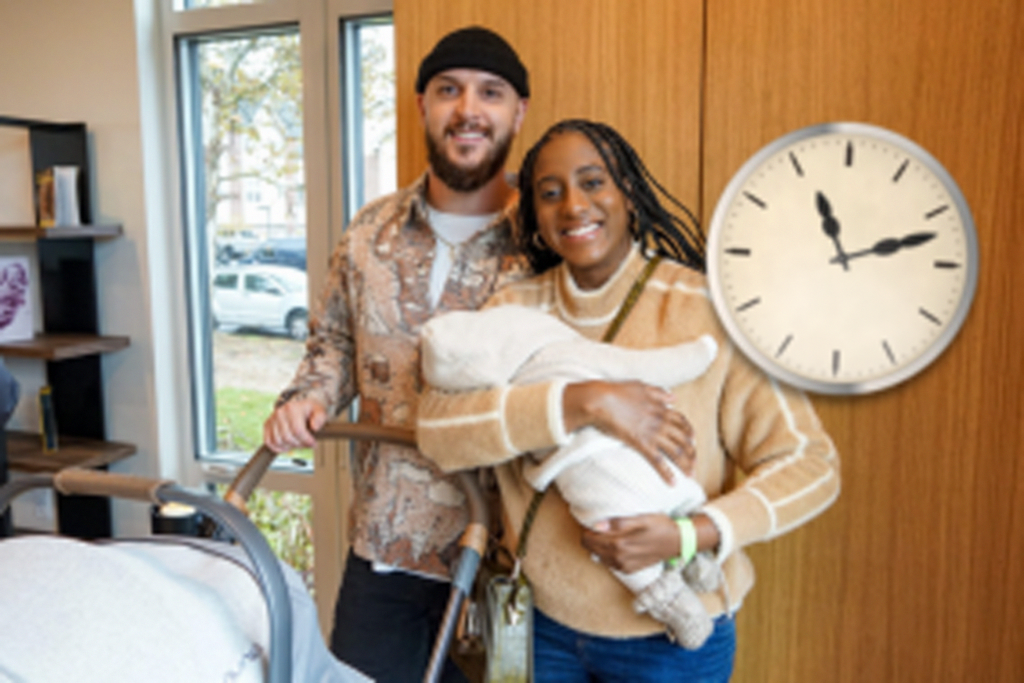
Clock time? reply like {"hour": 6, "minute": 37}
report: {"hour": 11, "minute": 12}
